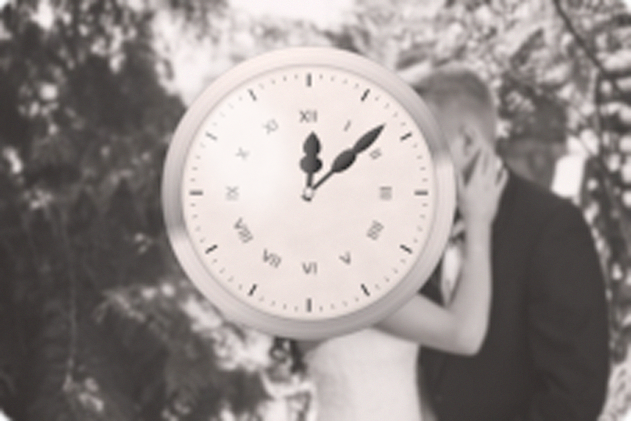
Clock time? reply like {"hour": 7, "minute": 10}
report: {"hour": 12, "minute": 8}
